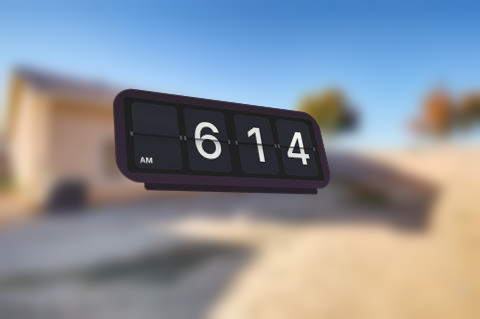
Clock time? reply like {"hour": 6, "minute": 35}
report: {"hour": 6, "minute": 14}
